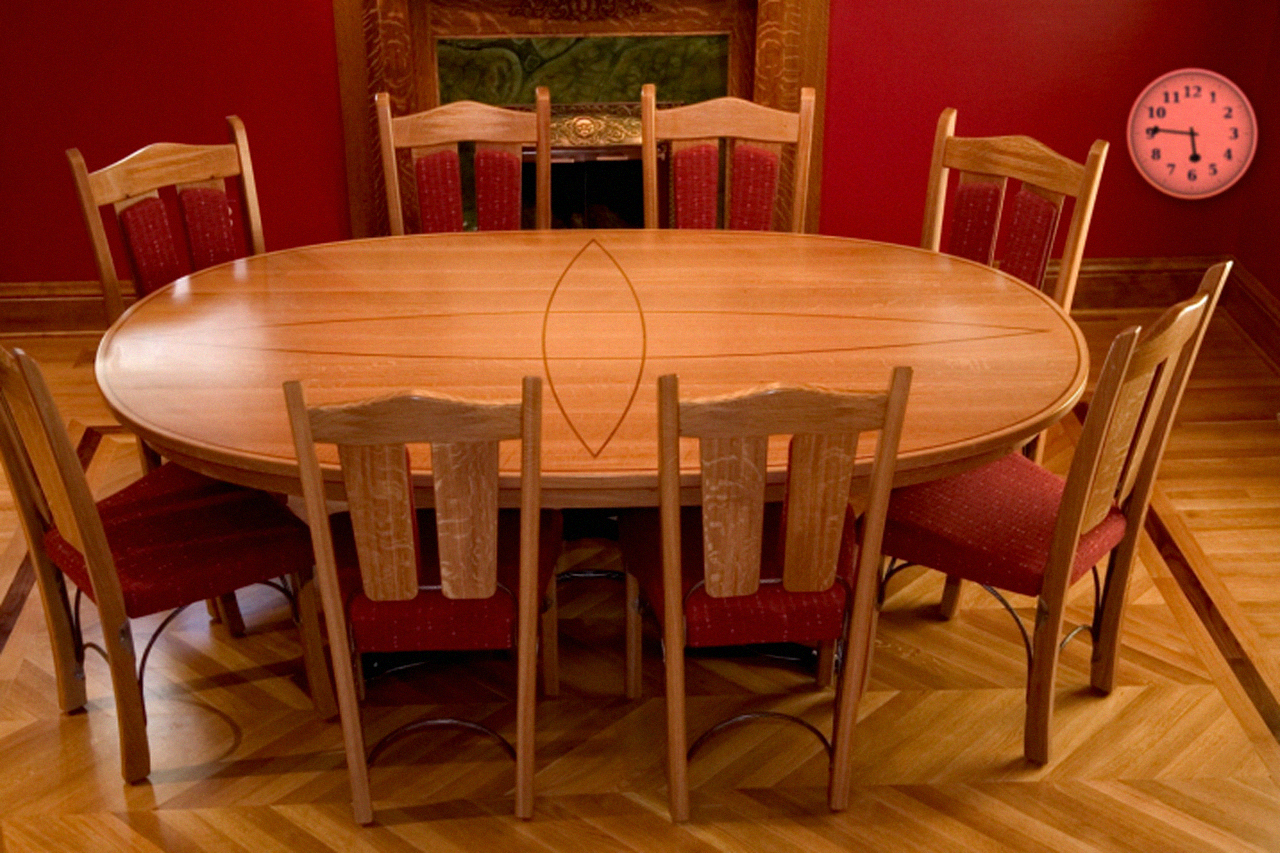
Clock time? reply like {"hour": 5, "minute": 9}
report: {"hour": 5, "minute": 46}
